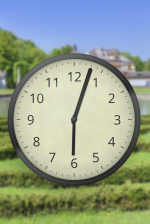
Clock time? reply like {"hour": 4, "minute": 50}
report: {"hour": 6, "minute": 3}
